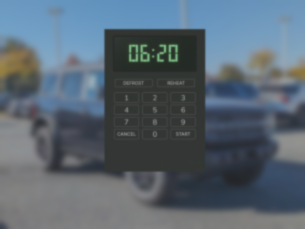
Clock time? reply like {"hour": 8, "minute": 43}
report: {"hour": 6, "minute": 20}
